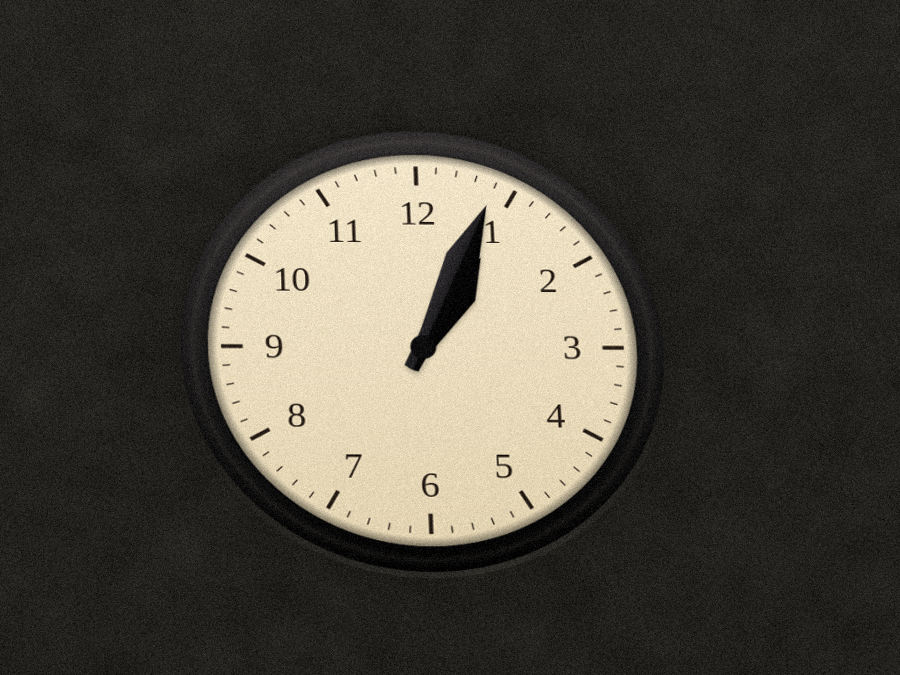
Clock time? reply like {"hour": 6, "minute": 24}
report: {"hour": 1, "minute": 4}
